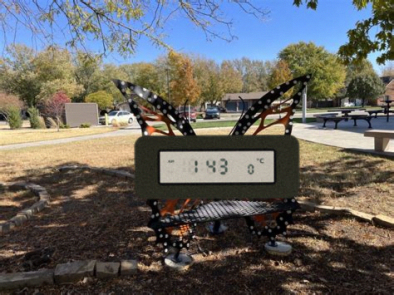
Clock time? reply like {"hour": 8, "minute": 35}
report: {"hour": 1, "minute": 43}
